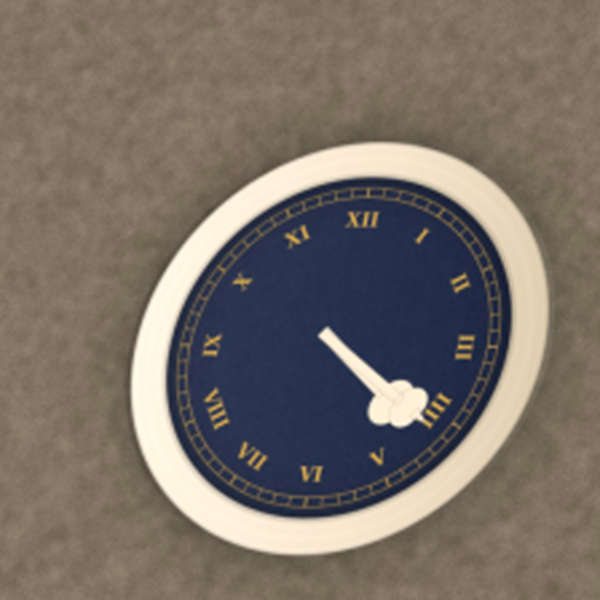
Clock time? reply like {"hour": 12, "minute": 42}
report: {"hour": 4, "minute": 21}
